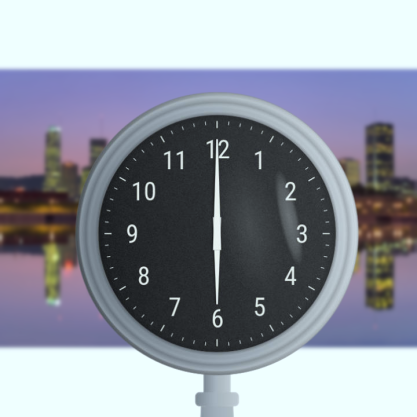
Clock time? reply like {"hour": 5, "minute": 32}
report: {"hour": 6, "minute": 0}
